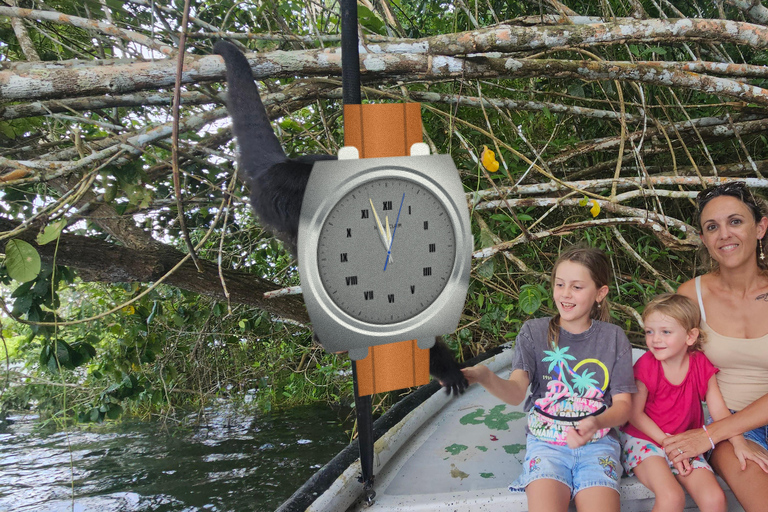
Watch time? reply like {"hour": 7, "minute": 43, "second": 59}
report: {"hour": 11, "minute": 57, "second": 3}
